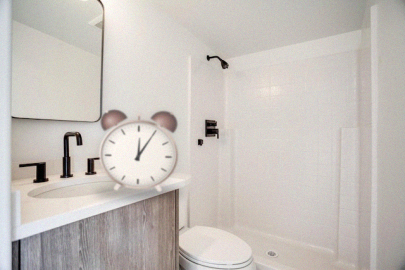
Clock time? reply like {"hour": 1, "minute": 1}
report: {"hour": 12, "minute": 5}
